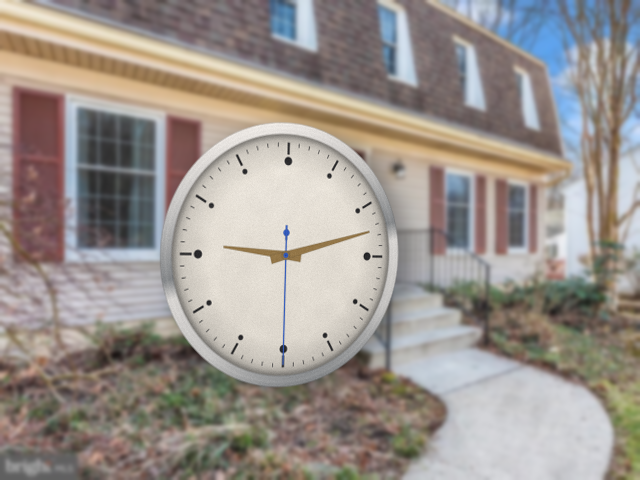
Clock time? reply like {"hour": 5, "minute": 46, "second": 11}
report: {"hour": 9, "minute": 12, "second": 30}
